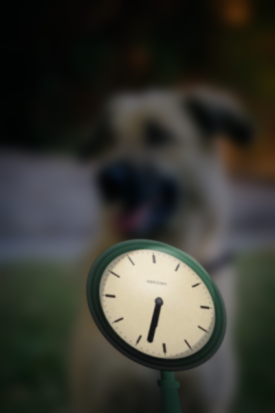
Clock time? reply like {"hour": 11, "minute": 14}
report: {"hour": 6, "minute": 33}
